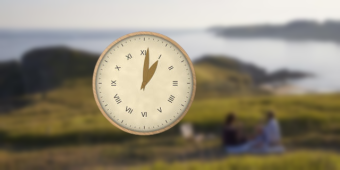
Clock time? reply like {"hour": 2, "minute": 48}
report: {"hour": 1, "minute": 1}
